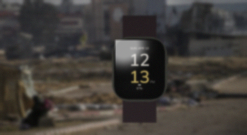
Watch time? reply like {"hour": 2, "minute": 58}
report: {"hour": 12, "minute": 13}
